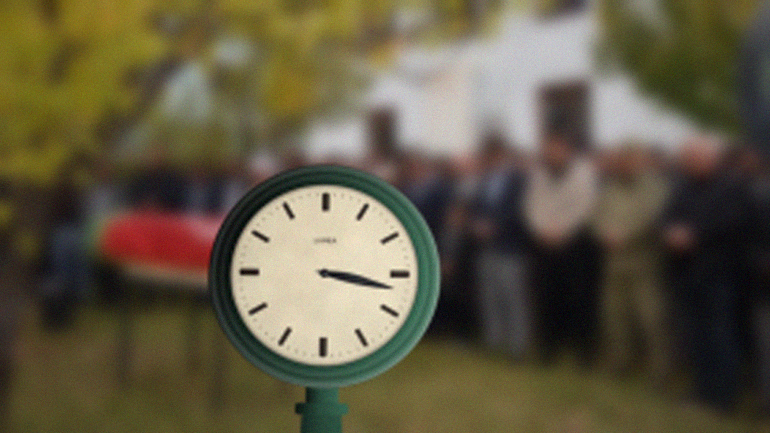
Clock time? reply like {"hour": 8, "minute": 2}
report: {"hour": 3, "minute": 17}
